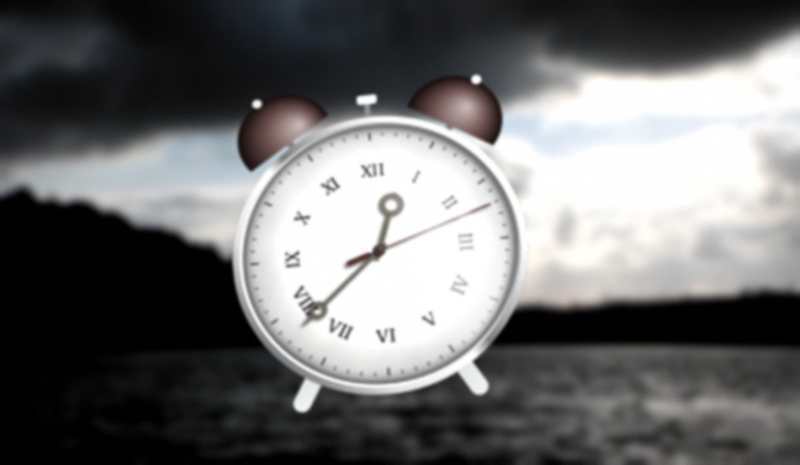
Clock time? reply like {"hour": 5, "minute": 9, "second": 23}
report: {"hour": 12, "minute": 38, "second": 12}
